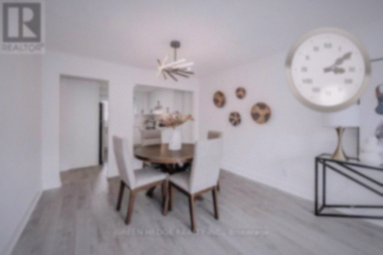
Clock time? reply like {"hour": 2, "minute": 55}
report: {"hour": 3, "minute": 9}
